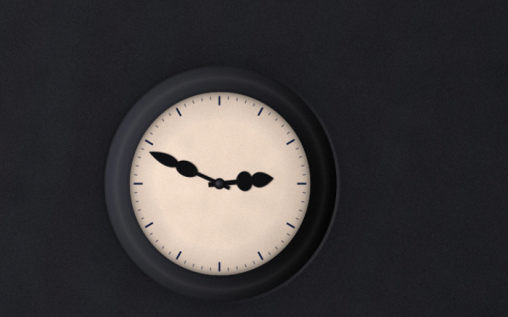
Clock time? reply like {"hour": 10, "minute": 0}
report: {"hour": 2, "minute": 49}
